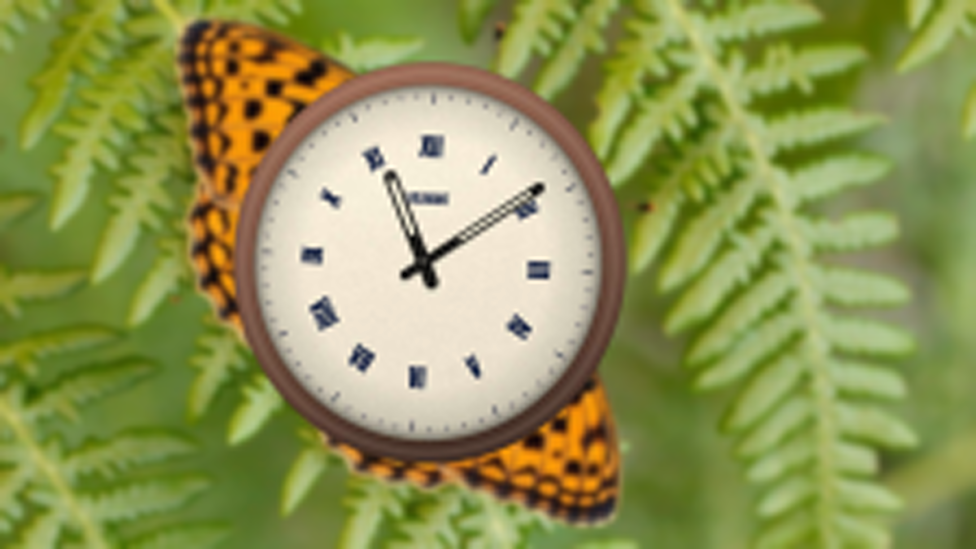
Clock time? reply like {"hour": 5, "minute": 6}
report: {"hour": 11, "minute": 9}
